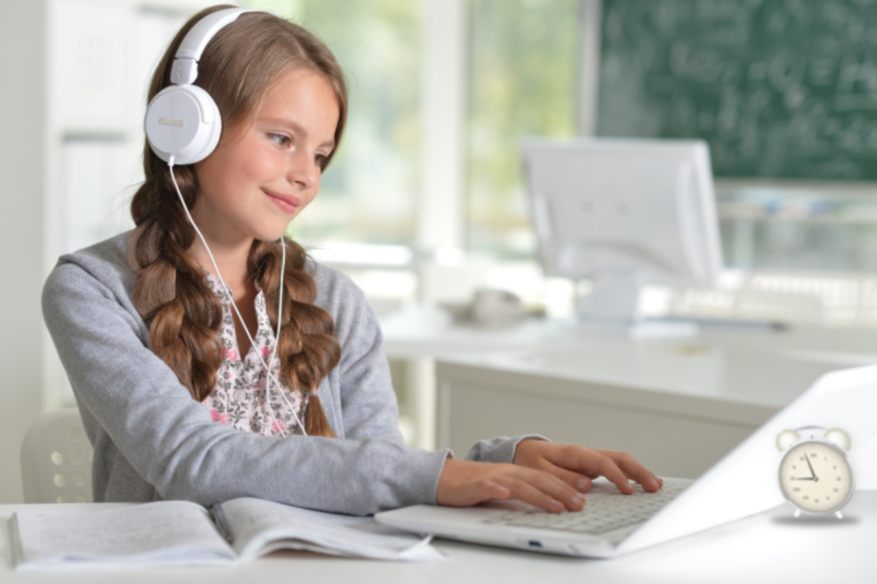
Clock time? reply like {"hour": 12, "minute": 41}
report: {"hour": 8, "minute": 57}
